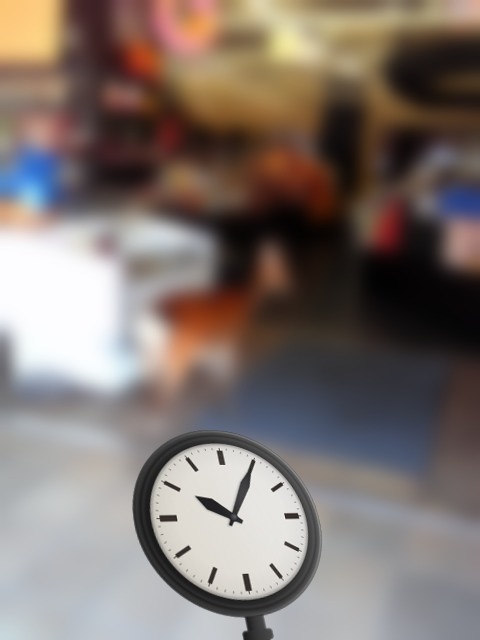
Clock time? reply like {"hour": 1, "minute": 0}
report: {"hour": 10, "minute": 5}
